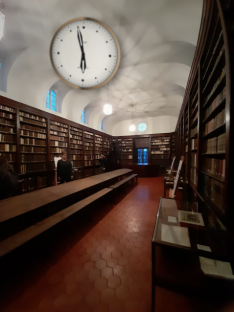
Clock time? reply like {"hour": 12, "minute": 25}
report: {"hour": 5, "minute": 58}
